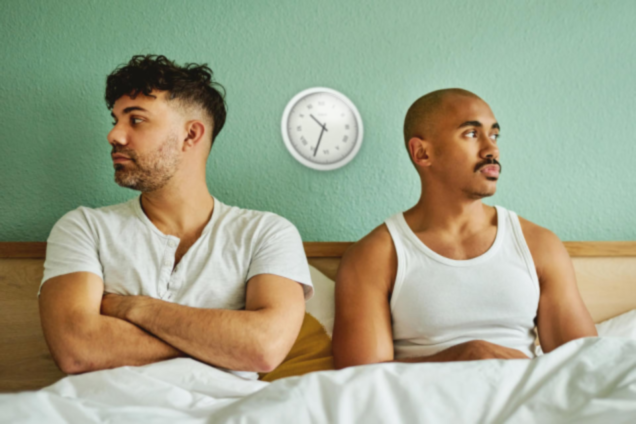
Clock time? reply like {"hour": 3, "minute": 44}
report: {"hour": 10, "minute": 34}
